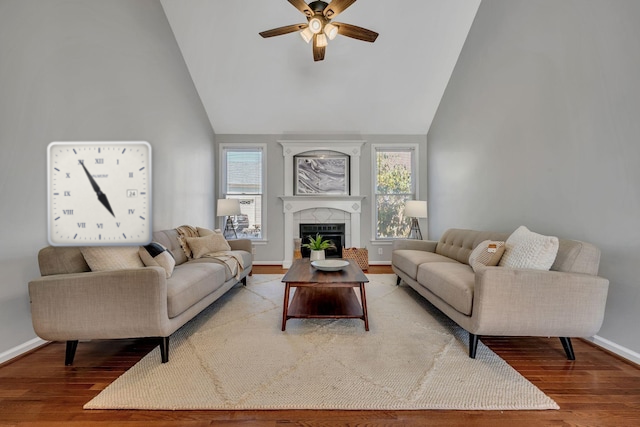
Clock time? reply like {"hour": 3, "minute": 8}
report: {"hour": 4, "minute": 55}
